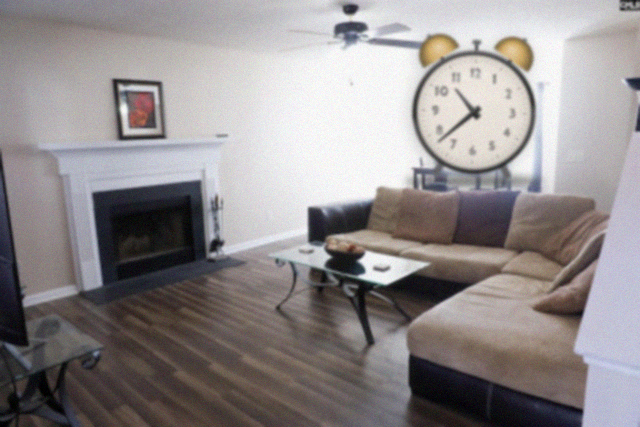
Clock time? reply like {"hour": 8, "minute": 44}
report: {"hour": 10, "minute": 38}
